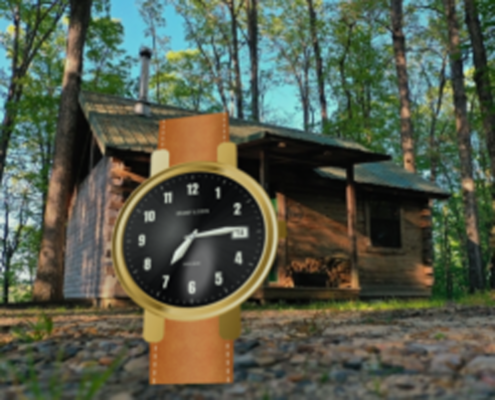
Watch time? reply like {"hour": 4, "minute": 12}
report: {"hour": 7, "minute": 14}
